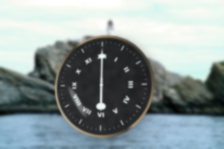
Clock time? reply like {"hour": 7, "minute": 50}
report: {"hour": 6, "minute": 0}
